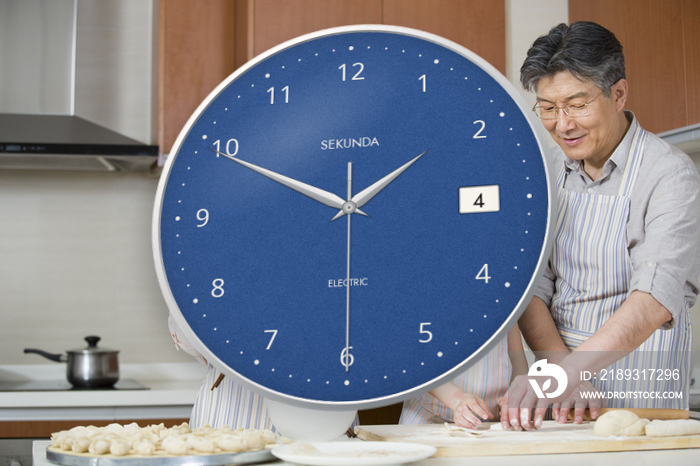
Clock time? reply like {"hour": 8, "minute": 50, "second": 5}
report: {"hour": 1, "minute": 49, "second": 30}
